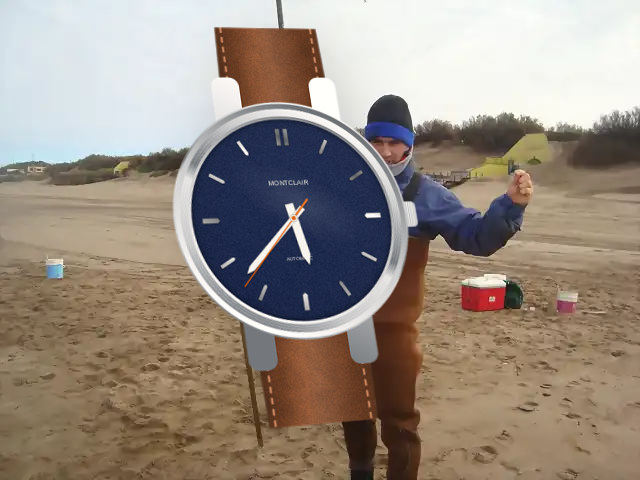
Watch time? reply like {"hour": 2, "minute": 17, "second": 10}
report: {"hour": 5, "minute": 37, "second": 37}
